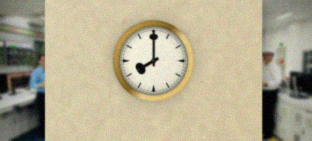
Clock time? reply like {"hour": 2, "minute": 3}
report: {"hour": 8, "minute": 0}
